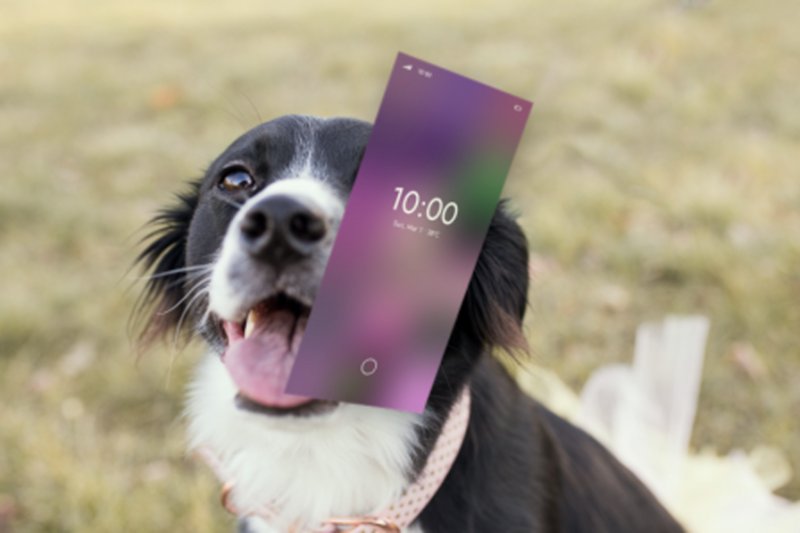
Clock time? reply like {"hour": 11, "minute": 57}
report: {"hour": 10, "minute": 0}
